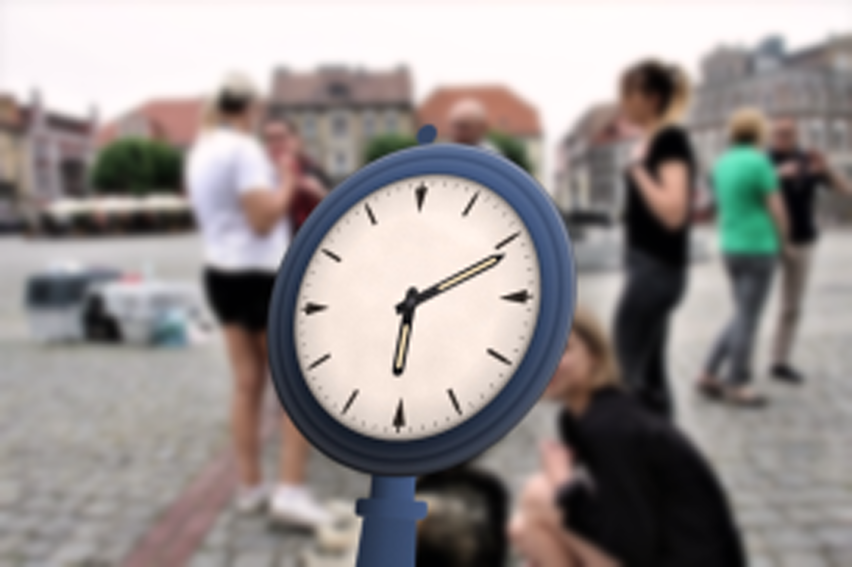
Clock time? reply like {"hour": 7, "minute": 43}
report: {"hour": 6, "minute": 11}
